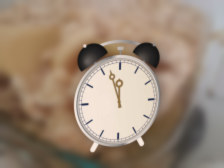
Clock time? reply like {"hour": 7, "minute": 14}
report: {"hour": 11, "minute": 57}
